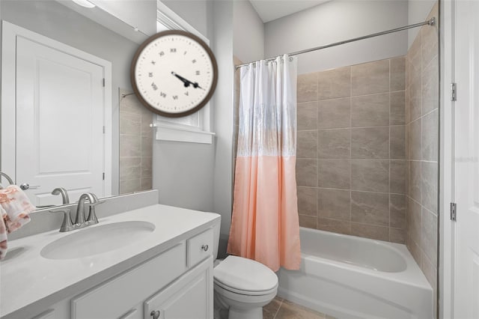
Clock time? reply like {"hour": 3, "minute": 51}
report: {"hour": 4, "minute": 20}
